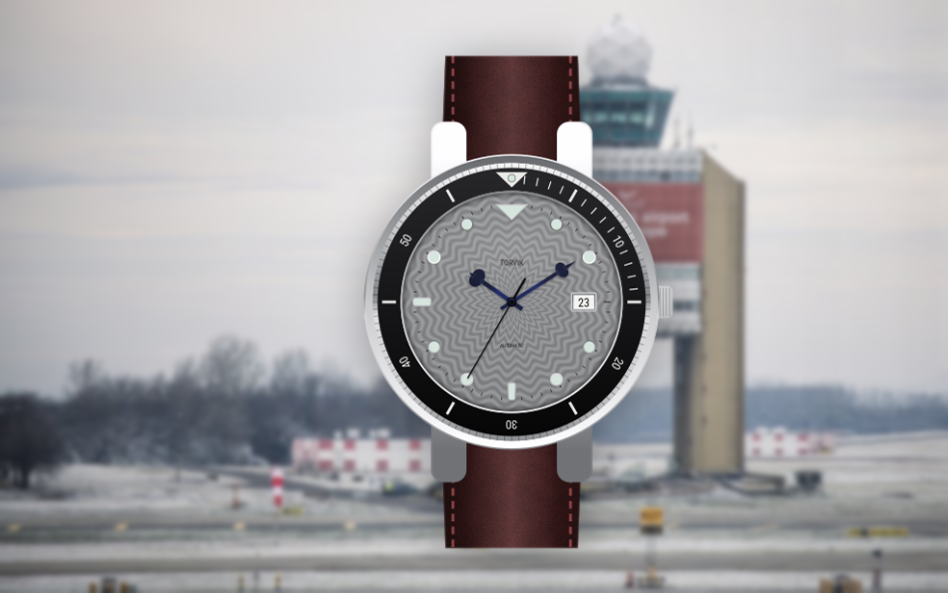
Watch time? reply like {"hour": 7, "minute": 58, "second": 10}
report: {"hour": 10, "minute": 9, "second": 35}
